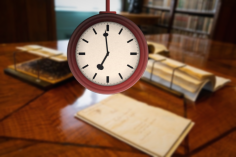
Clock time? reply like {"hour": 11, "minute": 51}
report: {"hour": 6, "minute": 59}
